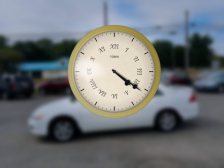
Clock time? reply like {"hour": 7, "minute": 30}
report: {"hour": 4, "minute": 21}
